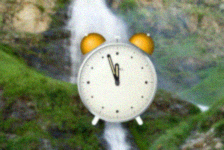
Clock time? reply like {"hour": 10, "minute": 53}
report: {"hour": 11, "minute": 57}
